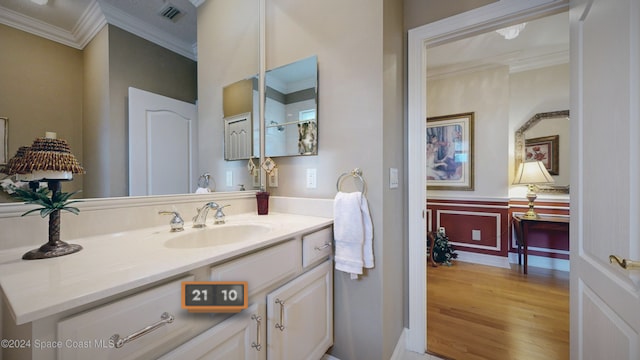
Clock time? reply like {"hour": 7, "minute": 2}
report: {"hour": 21, "minute": 10}
